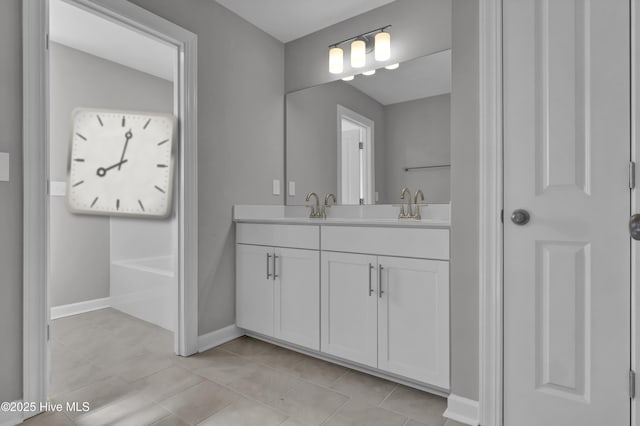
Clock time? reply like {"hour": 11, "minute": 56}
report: {"hour": 8, "minute": 2}
